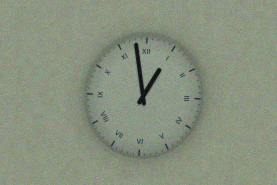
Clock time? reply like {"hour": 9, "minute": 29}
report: {"hour": 12, "minute": 58}
